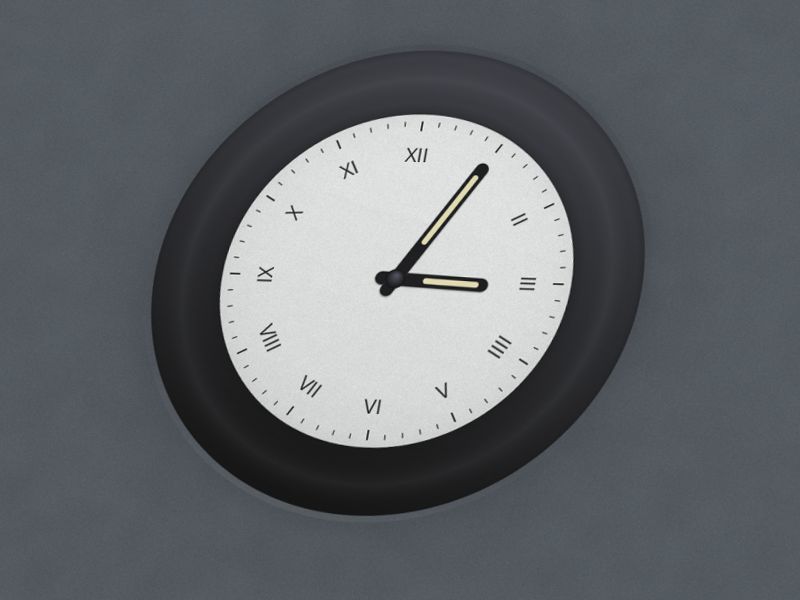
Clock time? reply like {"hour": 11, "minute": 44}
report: {"hour": 3, "minute": 5}
